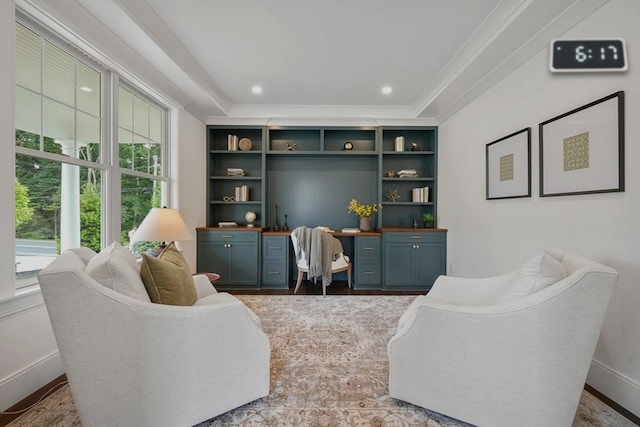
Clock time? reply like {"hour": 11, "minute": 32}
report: {"hour": 6, "minute": 17}
